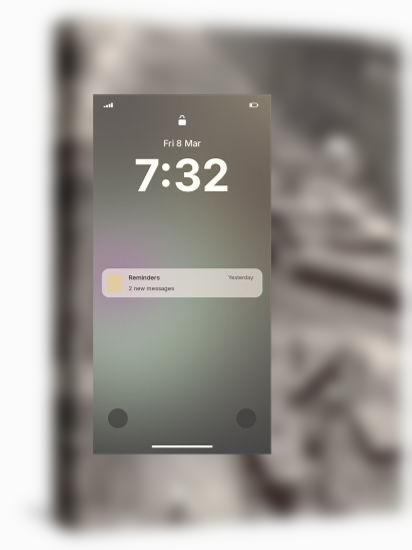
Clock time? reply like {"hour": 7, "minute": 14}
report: {"hour": 7, "minute": 32}
